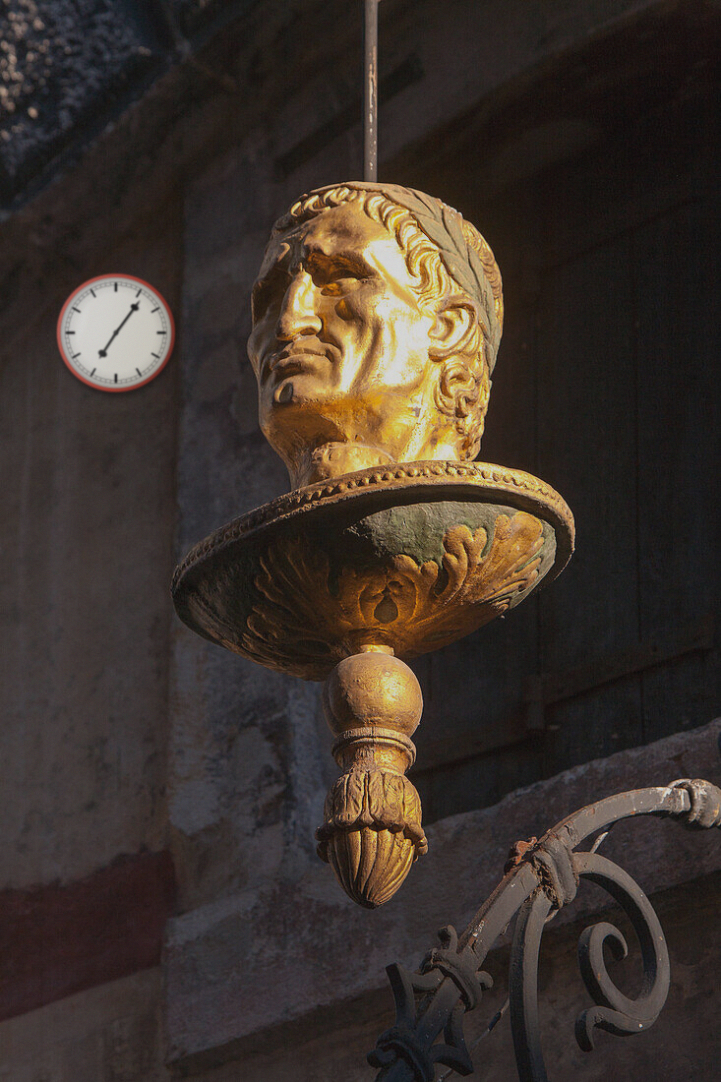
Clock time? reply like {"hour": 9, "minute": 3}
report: {"hour": 7, "minute": 6}
